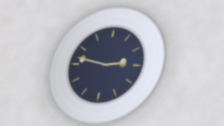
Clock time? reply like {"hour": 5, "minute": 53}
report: {"hour": 2, "minute": 47}
